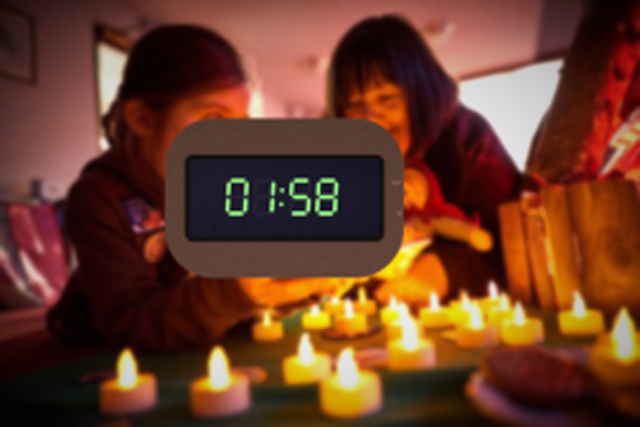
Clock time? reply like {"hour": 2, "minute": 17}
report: {"hour": 1, "minute": 58}
